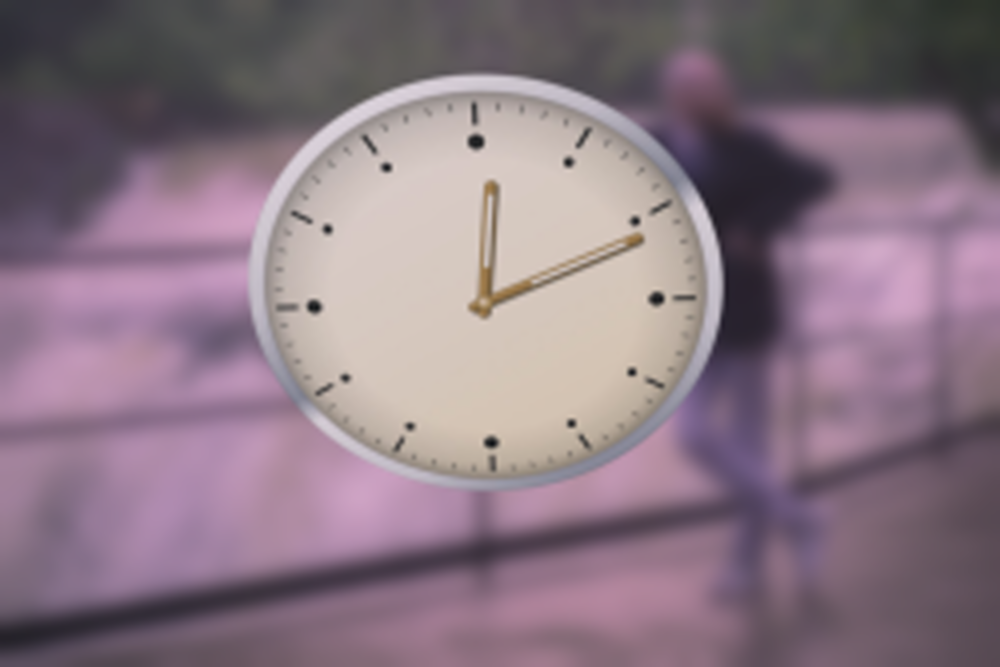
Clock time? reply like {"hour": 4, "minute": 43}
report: {"hour": 12, "minute": 11}
